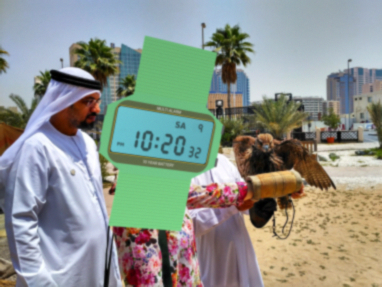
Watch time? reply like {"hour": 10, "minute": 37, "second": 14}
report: {"hour": 10, "minute": 20, "second": 32}
